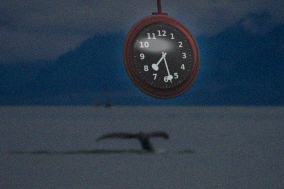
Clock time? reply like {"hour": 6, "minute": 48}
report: {"hour": 7, "minute": 28}
